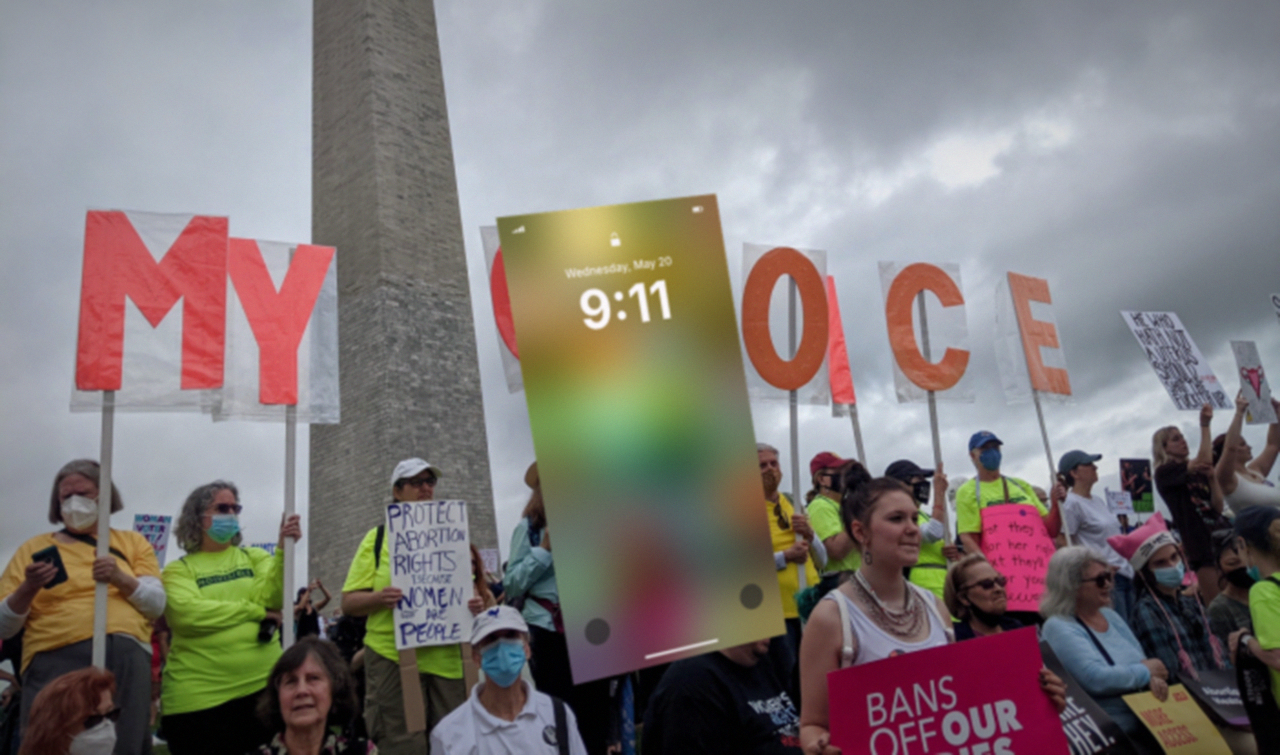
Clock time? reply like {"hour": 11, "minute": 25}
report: {"hour": 9, "minute": 11}
